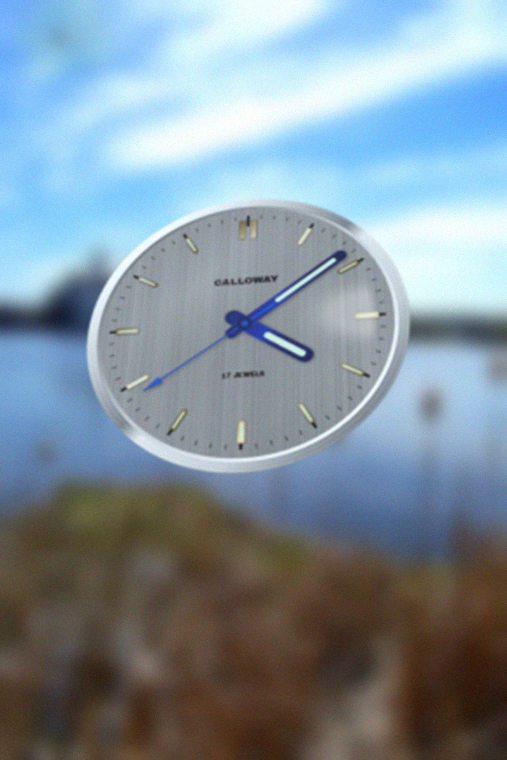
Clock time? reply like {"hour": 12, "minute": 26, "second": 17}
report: {"hour": 4, "minute": 8, "second": 39}
